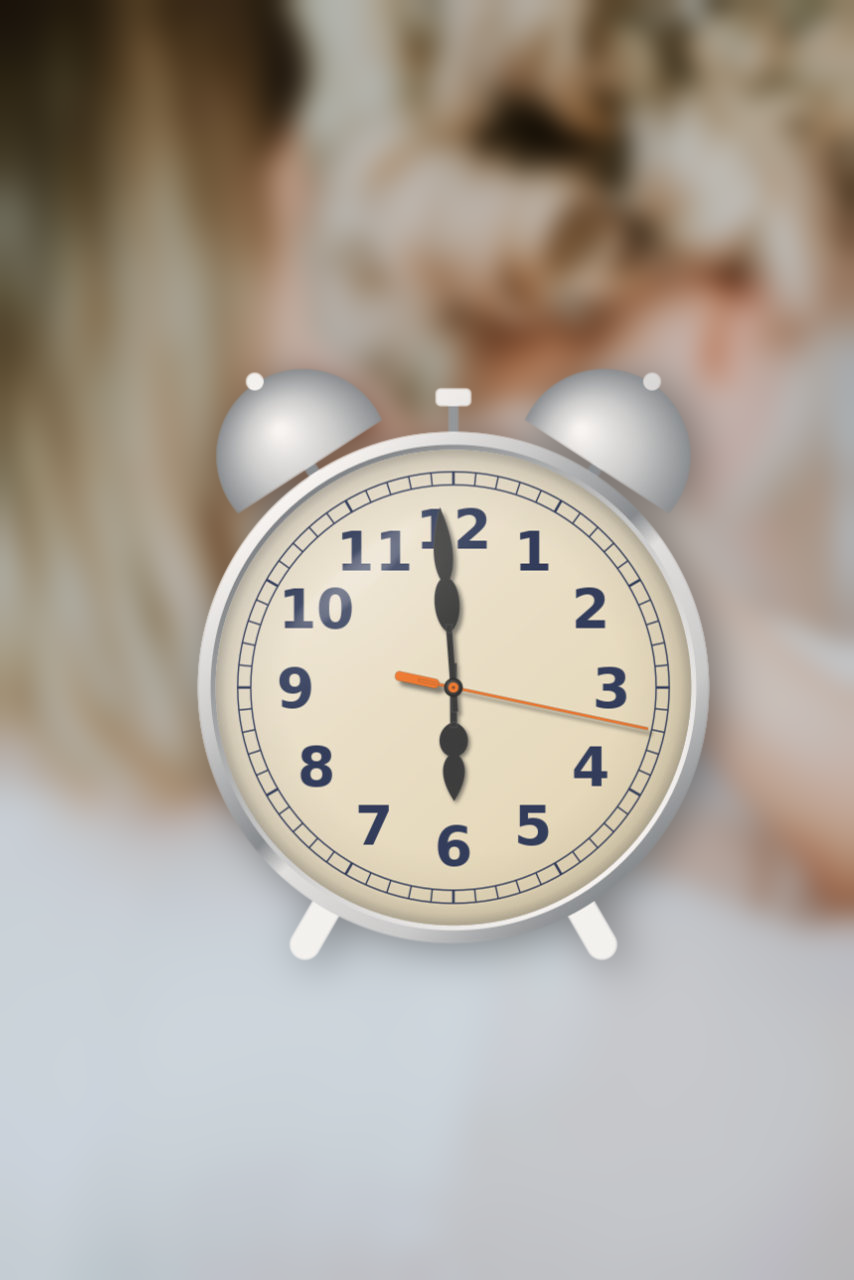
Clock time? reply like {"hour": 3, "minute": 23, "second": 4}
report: {"hour": 5, "minute": 59, "second": 17}
